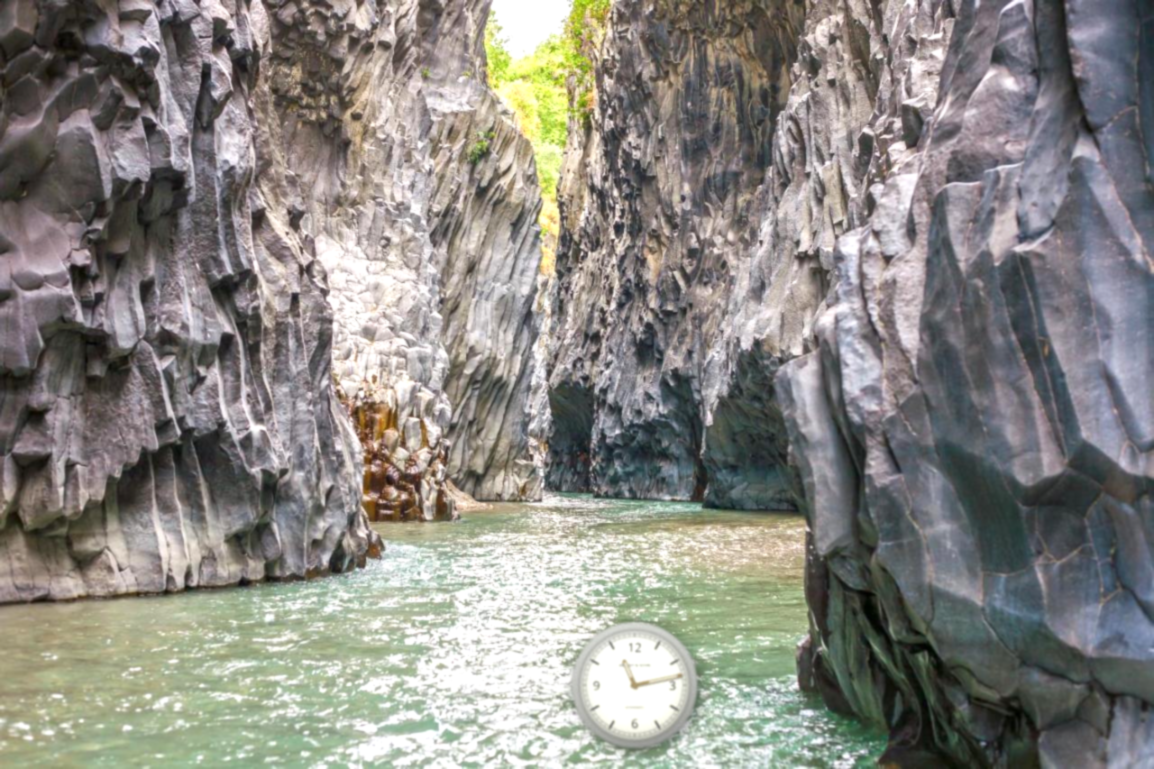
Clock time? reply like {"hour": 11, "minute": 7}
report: {"hour": 11, "minute": 13}
